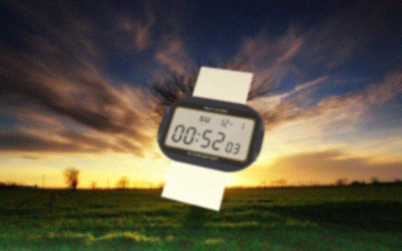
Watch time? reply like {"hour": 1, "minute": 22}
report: {"hour": 0, "minute": 52}
